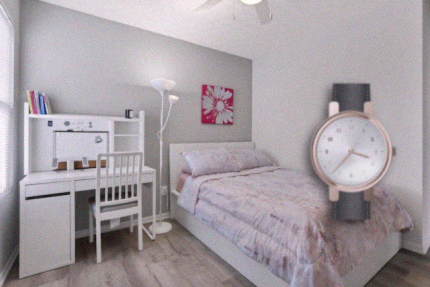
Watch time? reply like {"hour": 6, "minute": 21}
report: {"hour": 3, "minute": 37}
